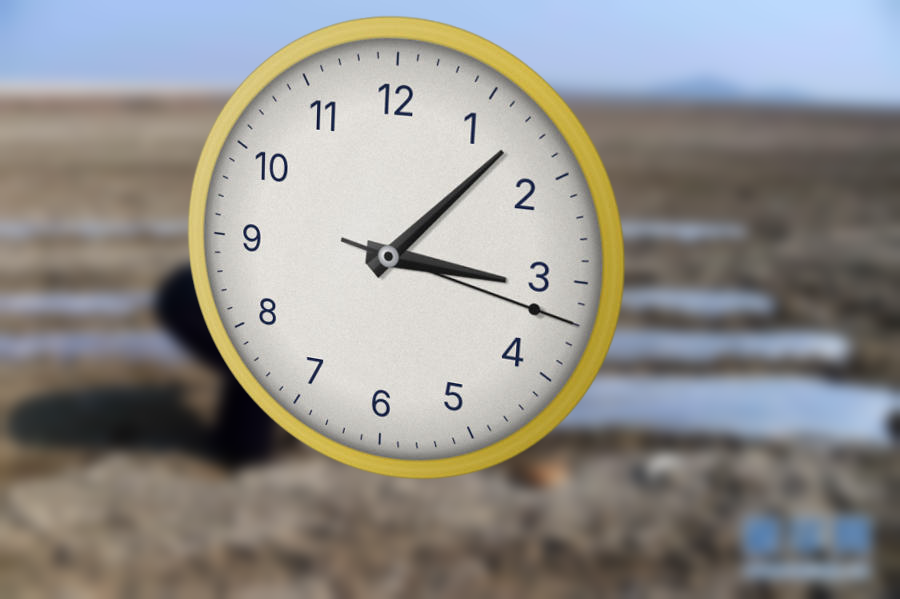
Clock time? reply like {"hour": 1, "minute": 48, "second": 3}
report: {"hour": 3, "minute": 7, "second": 17}
